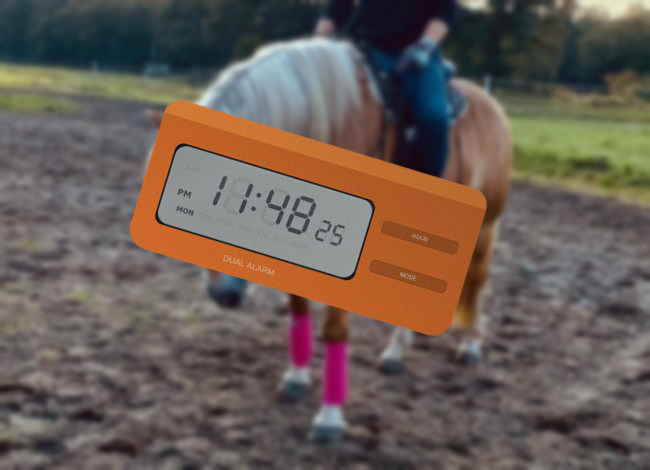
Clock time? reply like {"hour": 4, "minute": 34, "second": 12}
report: {"hour": 11, "minute": 48, "second": 25}
